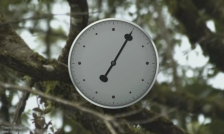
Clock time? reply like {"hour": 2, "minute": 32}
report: {"hour": 7, "minute": 5}
